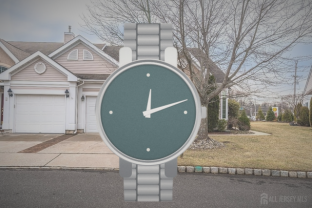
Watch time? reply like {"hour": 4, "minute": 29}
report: {"hour": 12, "minute": 12}
